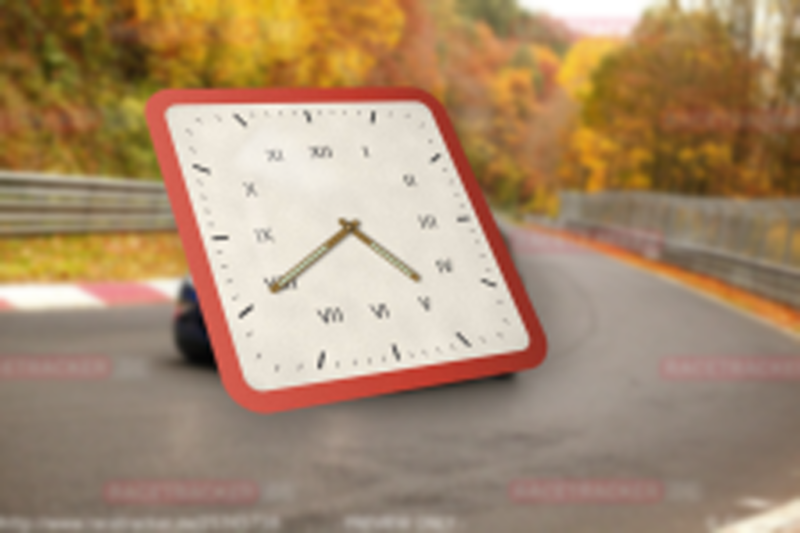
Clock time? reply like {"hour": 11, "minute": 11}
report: {"hour": 4, "minute": 40}
